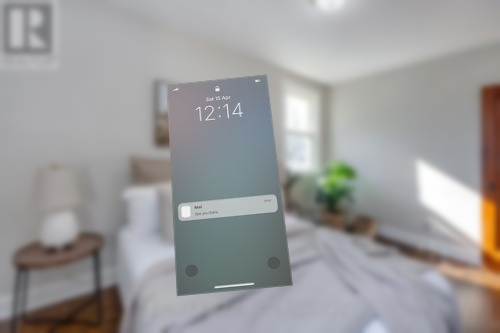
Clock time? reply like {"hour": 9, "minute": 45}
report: {"hour": 12, "minute": 14}
